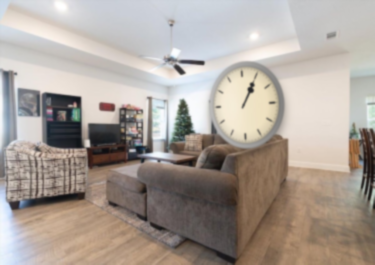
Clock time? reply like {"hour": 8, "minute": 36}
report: {"hour": 1, "minute": 5}
